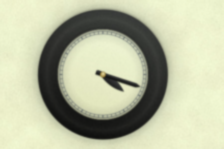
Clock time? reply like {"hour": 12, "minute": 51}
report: {"hour": 4, "minute": 18}
